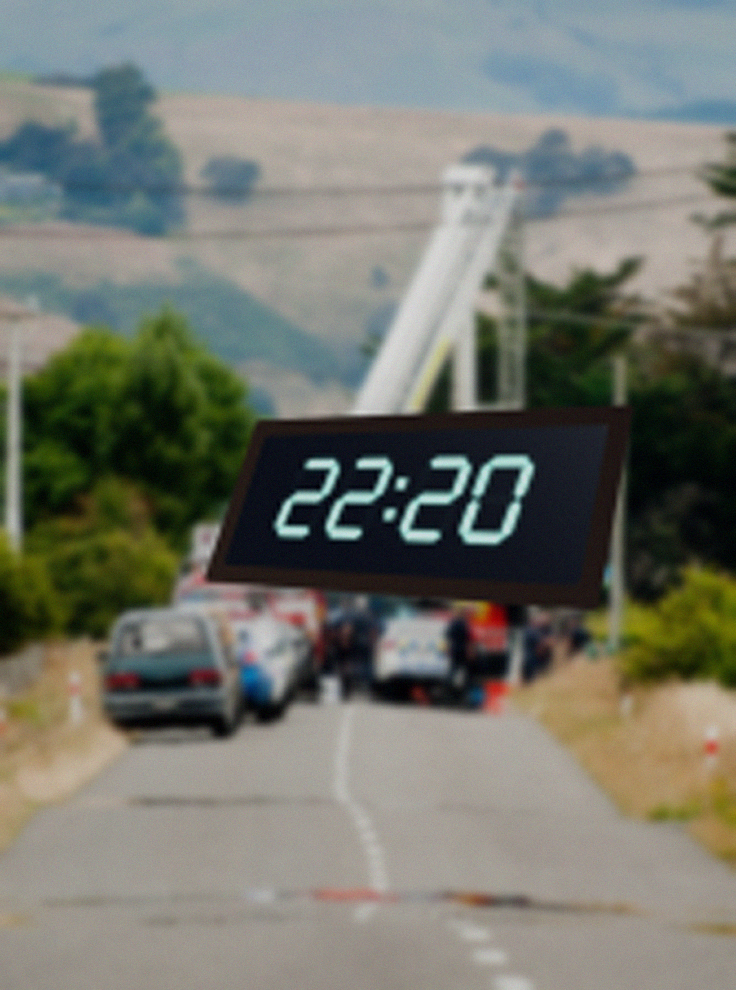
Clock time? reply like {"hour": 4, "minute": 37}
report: {"hour": 22, "minute": 20}
